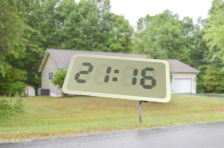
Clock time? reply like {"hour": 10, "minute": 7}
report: {"hour": 21, "minute": 16}
